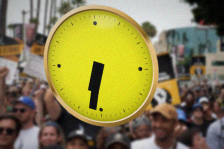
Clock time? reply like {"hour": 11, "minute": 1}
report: {"hour": 6, "minute": 32}
